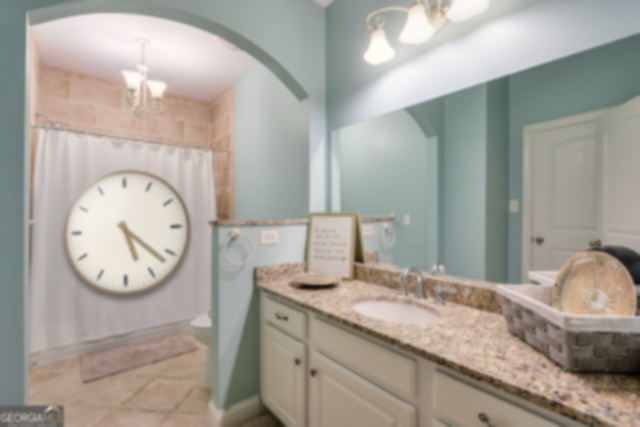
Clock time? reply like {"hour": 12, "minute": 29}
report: {"hour": 5, "minute": 22}
